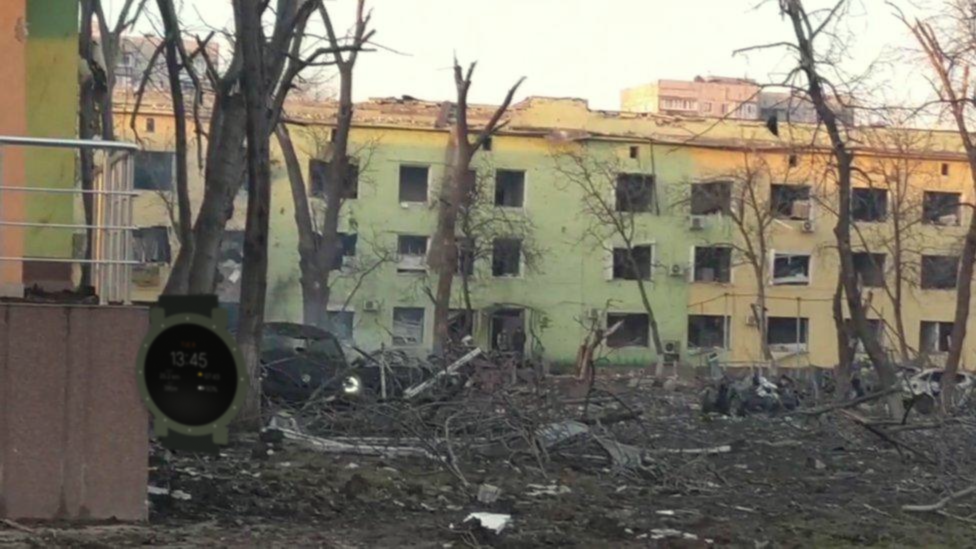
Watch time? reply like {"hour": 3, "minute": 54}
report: {"hour": 13, "minute": 45}
